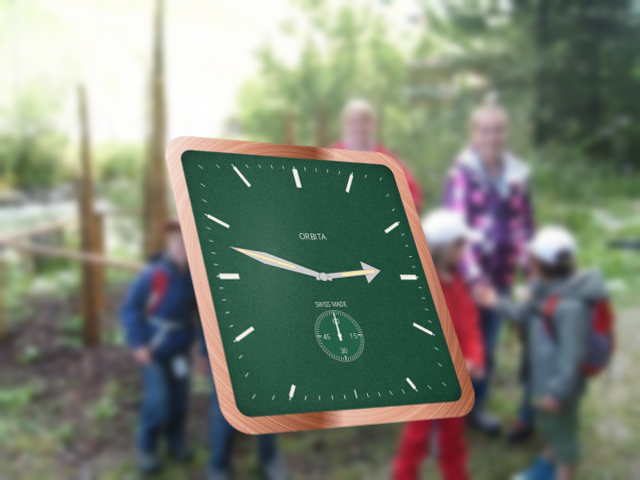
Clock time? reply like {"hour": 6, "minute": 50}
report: {"hour": 2, "minute": 48}
